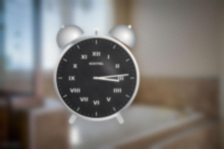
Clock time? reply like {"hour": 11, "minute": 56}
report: {"hour": 3, "minute": 14}
